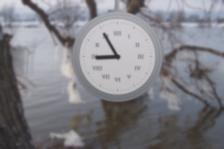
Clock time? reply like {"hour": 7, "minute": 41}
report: {"hour": 8, "minute": 55}
